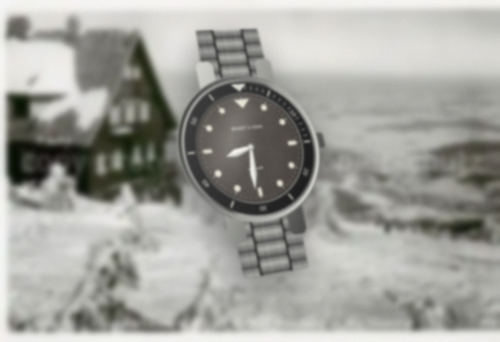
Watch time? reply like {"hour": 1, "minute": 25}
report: {"hour": 8, "minute": 31}
